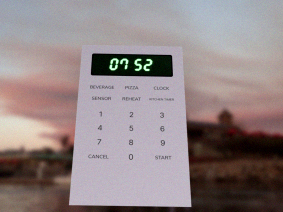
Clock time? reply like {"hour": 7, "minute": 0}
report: {"hour": 7, "minute": 52}
